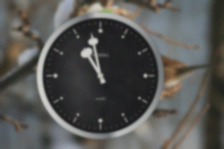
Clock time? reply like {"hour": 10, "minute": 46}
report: {"hour": 10, "minute": 58}
